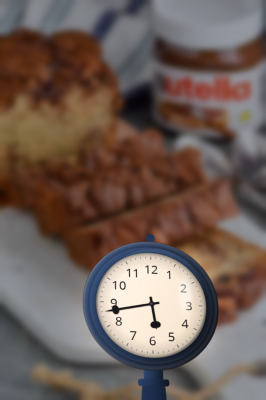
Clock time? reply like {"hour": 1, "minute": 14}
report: {"hour": 5, "minute": 43}
